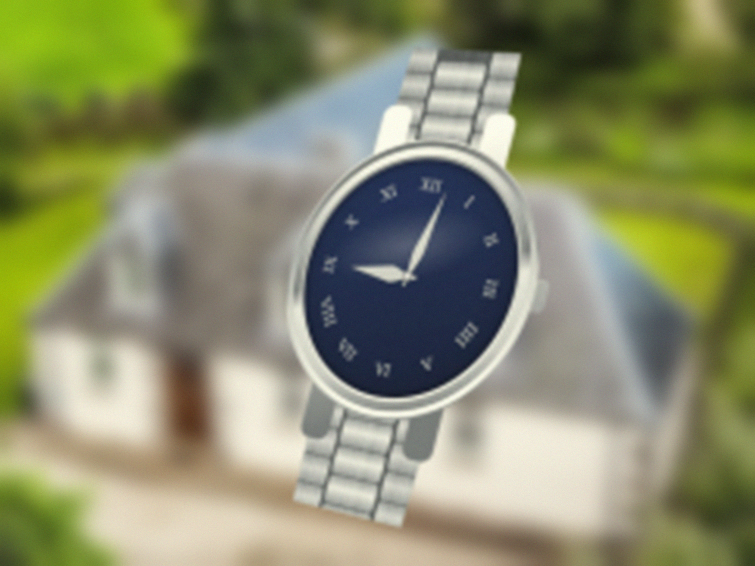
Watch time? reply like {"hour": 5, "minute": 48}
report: {"hour": 9, "minute": 2}
